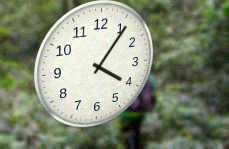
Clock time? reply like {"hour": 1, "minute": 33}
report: {"hour": 4, "minute": 6}
